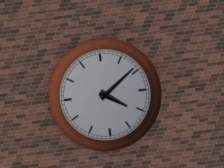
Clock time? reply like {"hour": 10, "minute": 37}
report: {"hour": 4, "minute": 9}
